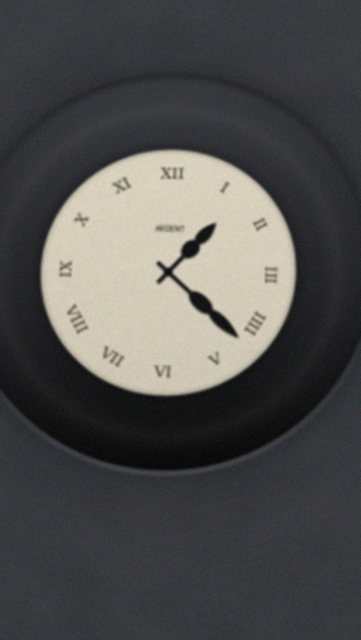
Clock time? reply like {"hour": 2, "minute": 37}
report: {"hour": 1, "minute": 22}
